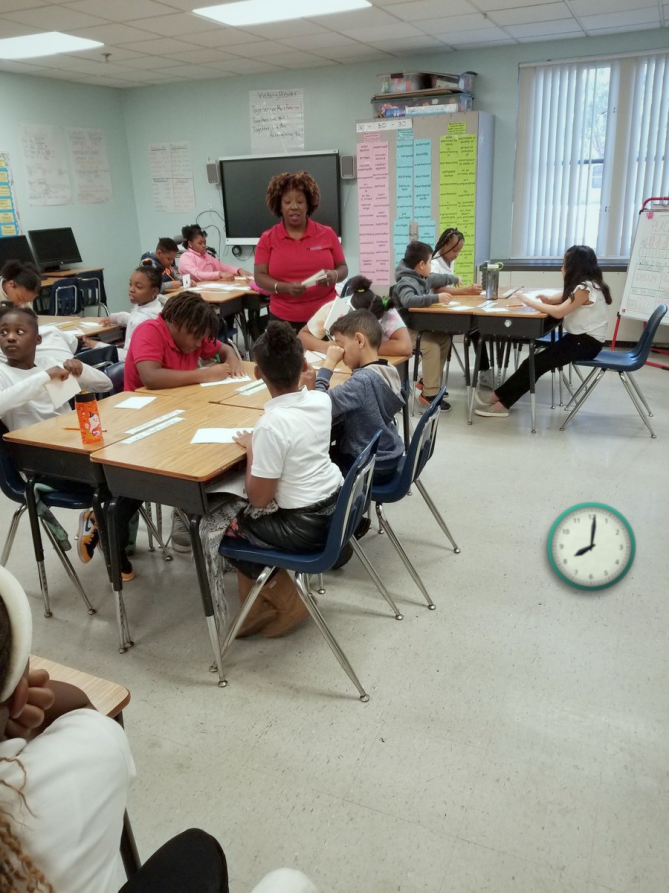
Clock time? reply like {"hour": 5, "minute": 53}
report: {"hour": 8, "minute": 1}
